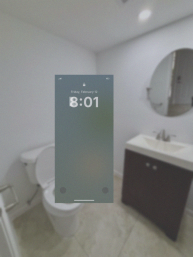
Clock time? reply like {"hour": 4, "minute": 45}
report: {"hour": 8, "minute": 1}
